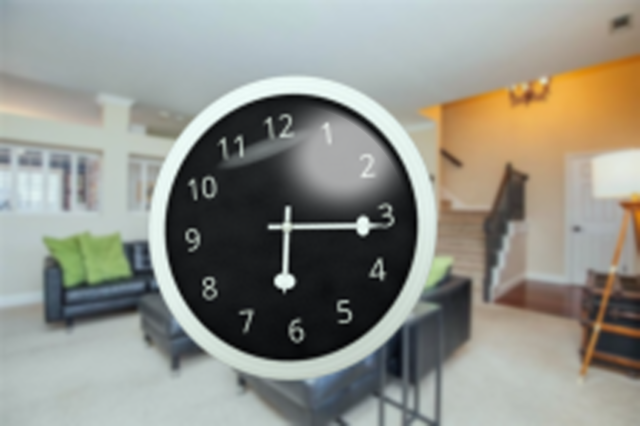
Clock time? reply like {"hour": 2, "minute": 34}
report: {"hour": 6, "minute": 16}
